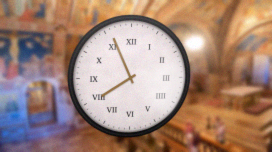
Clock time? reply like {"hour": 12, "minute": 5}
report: {"hour": 7, "minute": 56}
